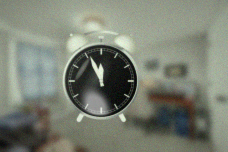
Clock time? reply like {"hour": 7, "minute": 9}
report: {"hour": 11, "minute": 56}
